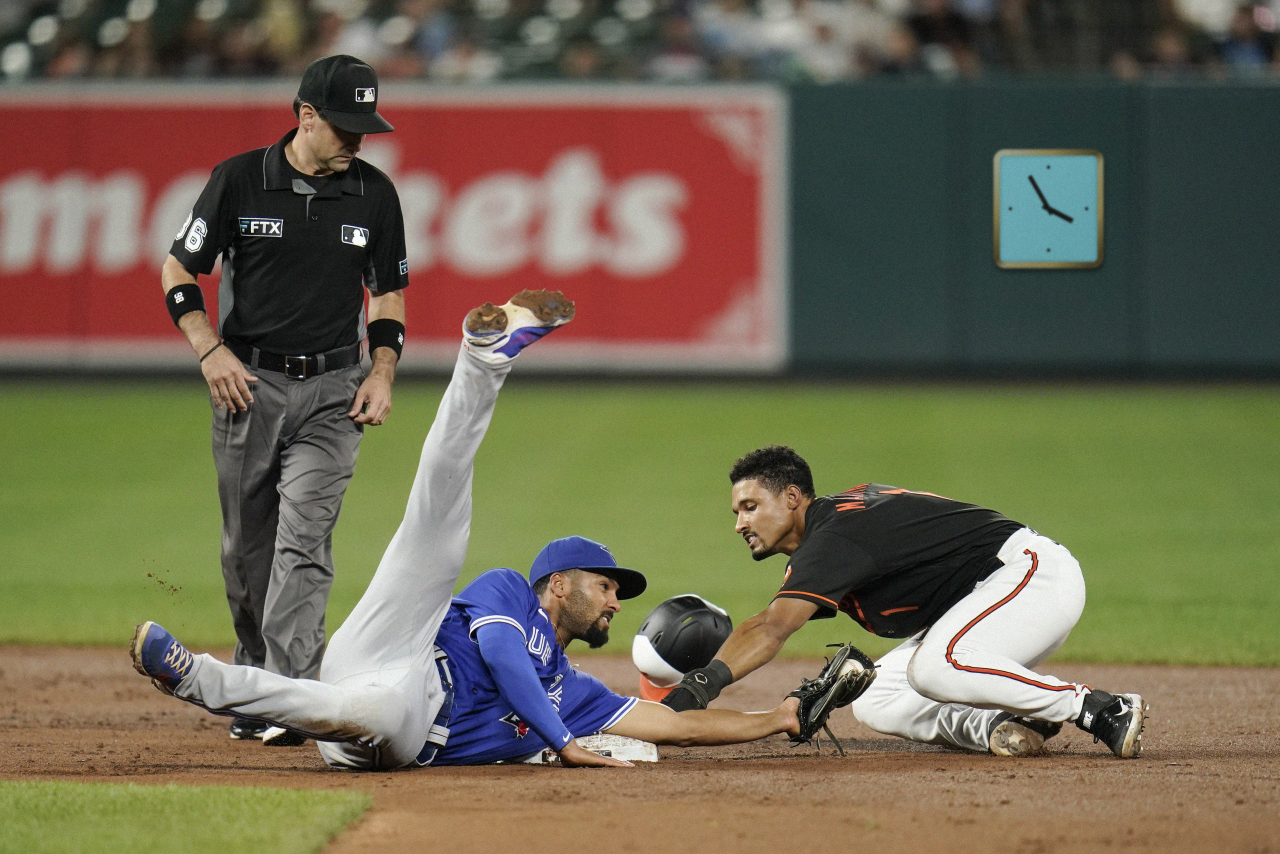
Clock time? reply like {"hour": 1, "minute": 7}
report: {"hour": 3, "minute": 55}
